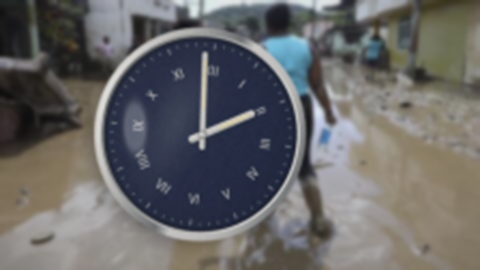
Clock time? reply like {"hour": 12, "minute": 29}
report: {"hour": 1, "minute": 59}
